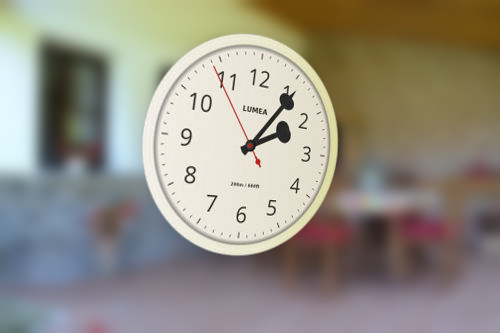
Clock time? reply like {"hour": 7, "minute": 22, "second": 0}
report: {"hour": 2, "minute": 5, "second": 54}
